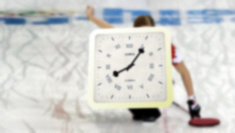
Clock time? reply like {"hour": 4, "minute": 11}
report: {"hour": 8, "minute": 6}
